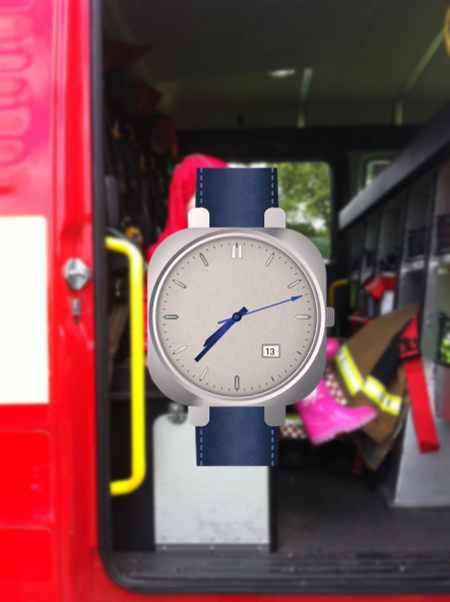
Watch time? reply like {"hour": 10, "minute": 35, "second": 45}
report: {"hour": 7, "minute": 37, "second": 12}
